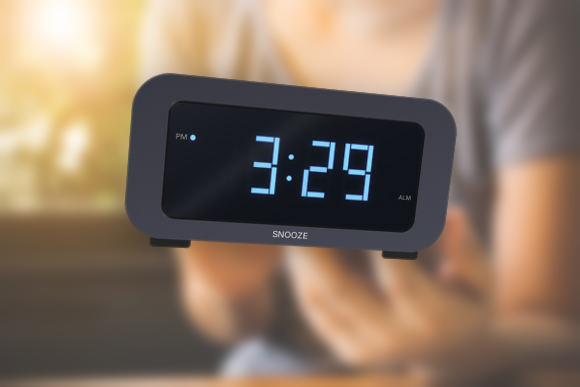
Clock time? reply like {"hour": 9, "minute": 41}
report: {"hour": 3, "minute": 29}
